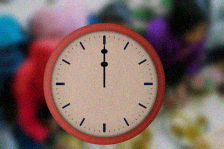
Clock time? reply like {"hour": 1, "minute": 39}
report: {"hour": 12, "minute": 0}
